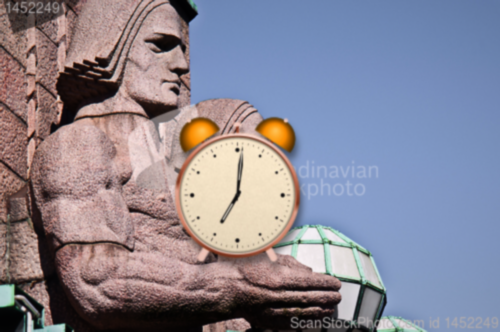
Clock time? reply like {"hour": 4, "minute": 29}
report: {"hour": 7, "minute": 1}
